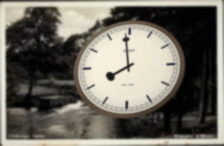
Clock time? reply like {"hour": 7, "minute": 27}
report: {"hour": 7, "minute": 59}
